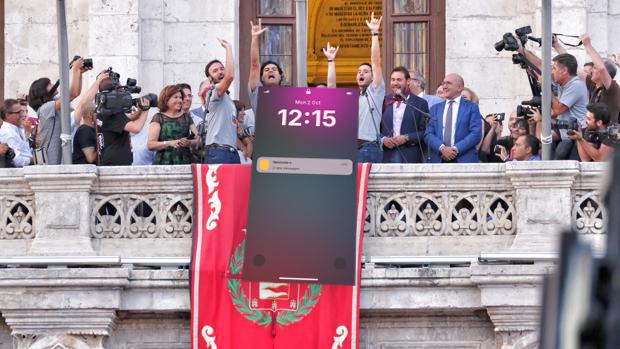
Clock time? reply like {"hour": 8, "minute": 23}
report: {"hour": 12, "minute": 15}
